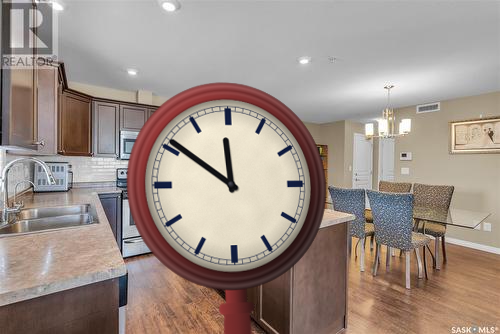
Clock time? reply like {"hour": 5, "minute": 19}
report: {"hour": 11, "minute": 51}
